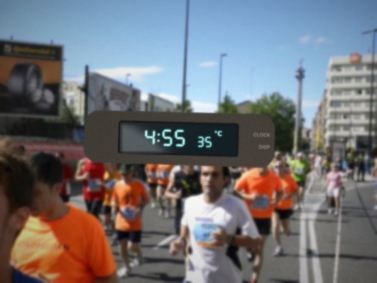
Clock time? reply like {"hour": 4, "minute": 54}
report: {"hour": 4, "minute": 55}
